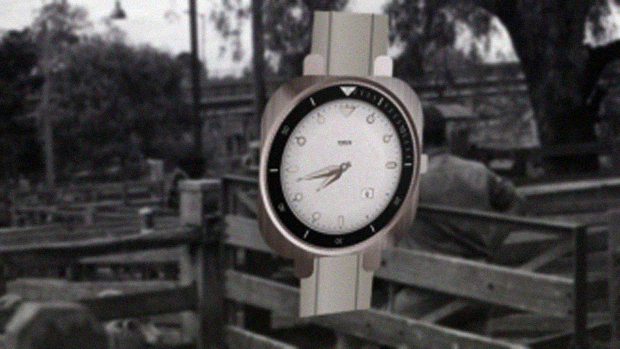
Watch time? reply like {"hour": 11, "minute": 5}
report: {"hour": 7, "minute": 43}
